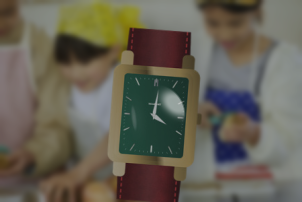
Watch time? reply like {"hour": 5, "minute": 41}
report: {"hour": 4, "minute": 1}
